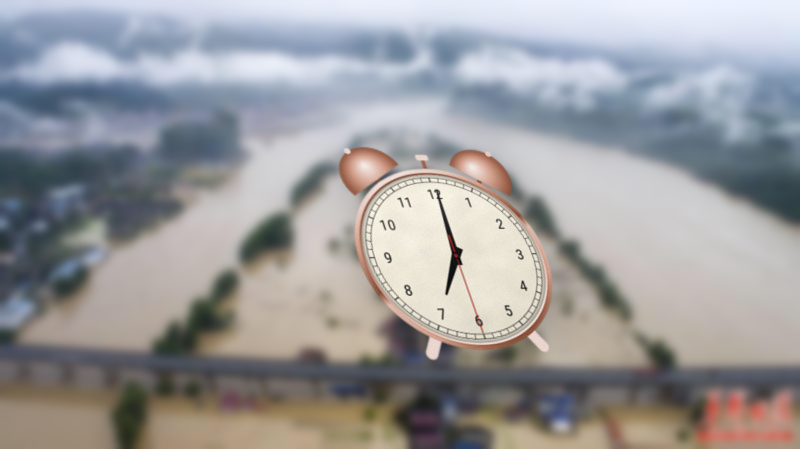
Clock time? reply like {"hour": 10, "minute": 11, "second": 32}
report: {"hour": 7, "minute": 0, "second": 30}
